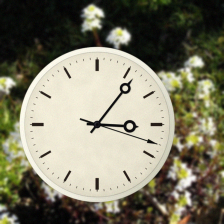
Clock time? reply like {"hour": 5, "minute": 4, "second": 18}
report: {"hour": 3, "minute": 6, "second": 18}
